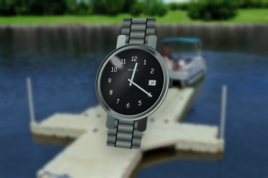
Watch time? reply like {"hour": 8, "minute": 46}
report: {"hour": 12, "minute": 20}
